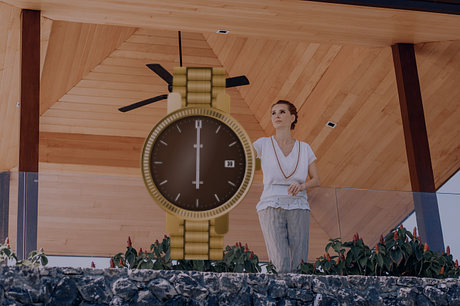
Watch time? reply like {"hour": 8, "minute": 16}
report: {"hour": 6, "minute": 0}
